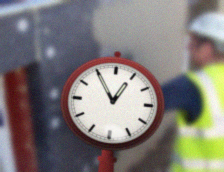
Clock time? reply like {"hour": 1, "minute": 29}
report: {"hour": 12, "minute": 55}
